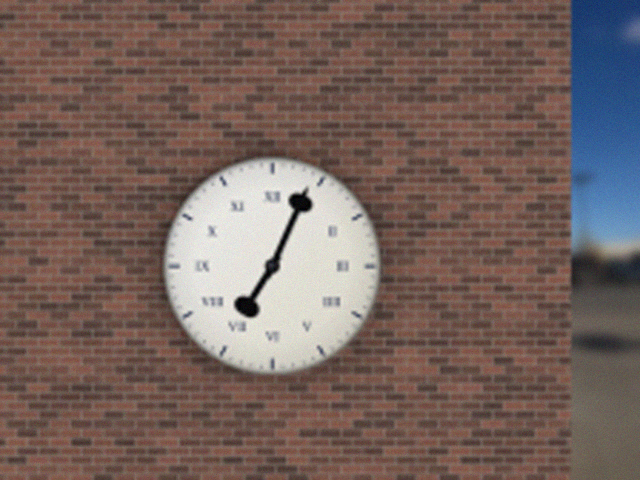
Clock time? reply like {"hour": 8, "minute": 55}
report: {"hour": 7, "minute": 4}
